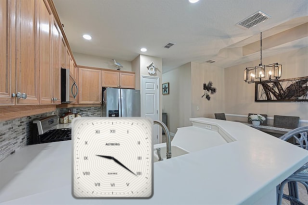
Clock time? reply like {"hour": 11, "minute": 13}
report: {"hour": 9, "minute": 21}
